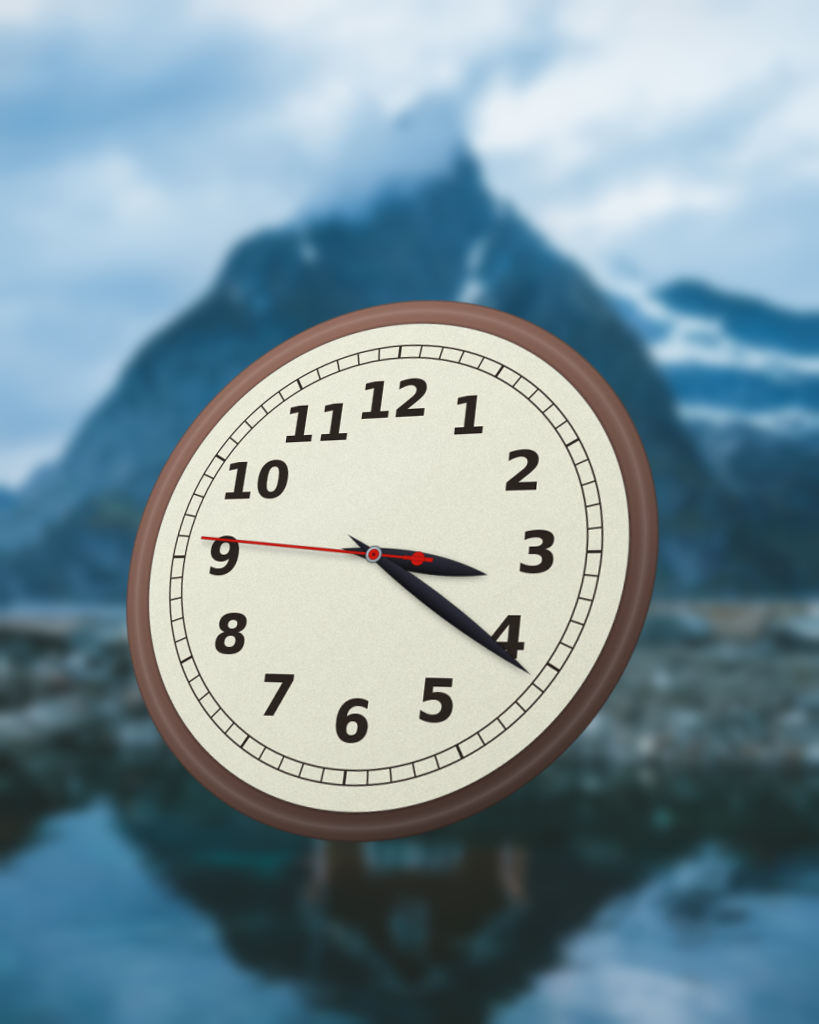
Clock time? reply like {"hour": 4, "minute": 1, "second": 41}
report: {"hour": 3, "minute": 20, "second": 46}
